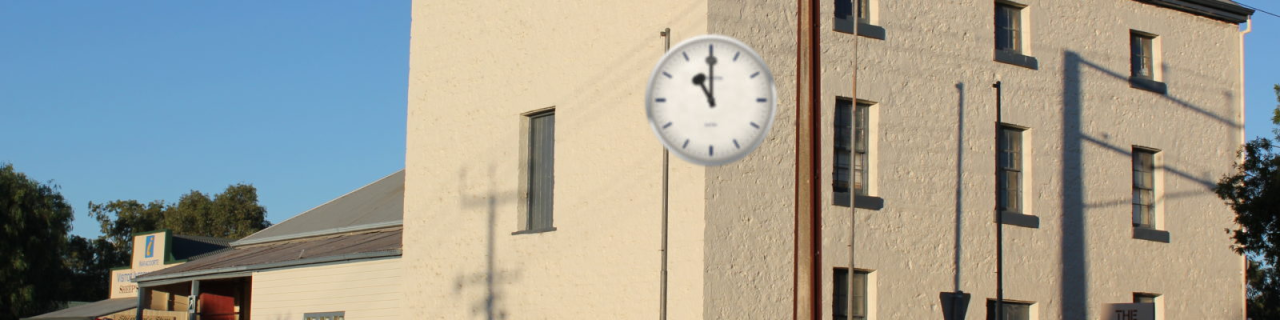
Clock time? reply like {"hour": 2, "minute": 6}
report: {"hour": 11, "minute": 0}
